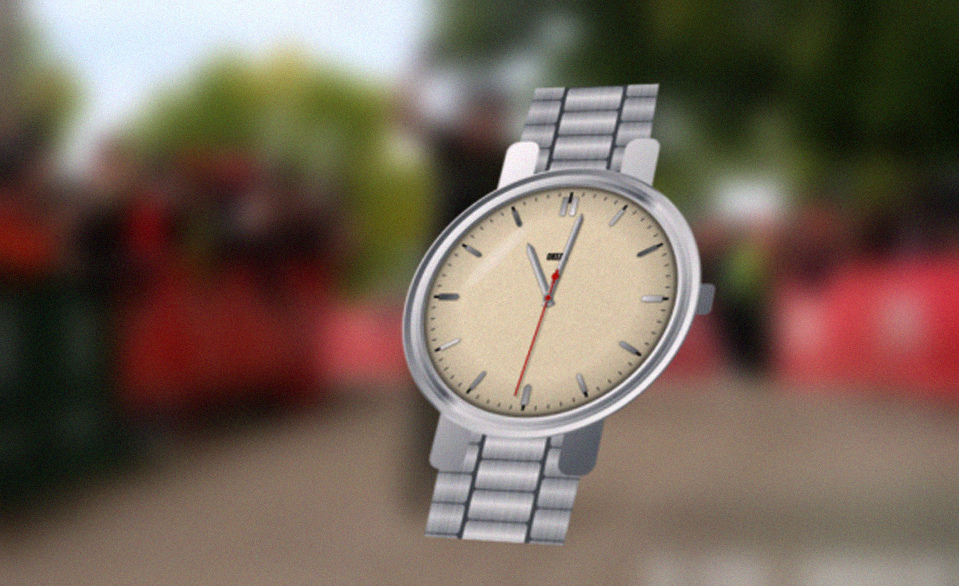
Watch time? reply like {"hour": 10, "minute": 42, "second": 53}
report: {"hour": 11, "minute": 1, "second": 31}
